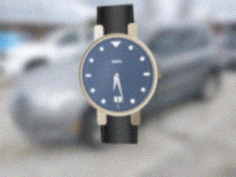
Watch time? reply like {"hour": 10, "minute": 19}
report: {"hour": 6, "minute": 28}
